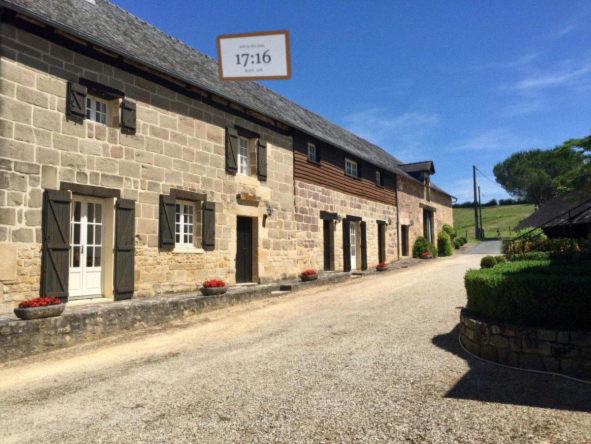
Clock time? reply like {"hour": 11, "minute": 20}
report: {"hour": 17, "minute": 16}
